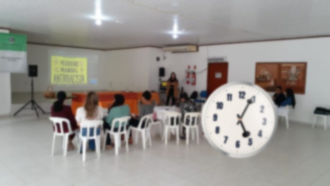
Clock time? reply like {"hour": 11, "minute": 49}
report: {"hour": 5, "minute": 4}
